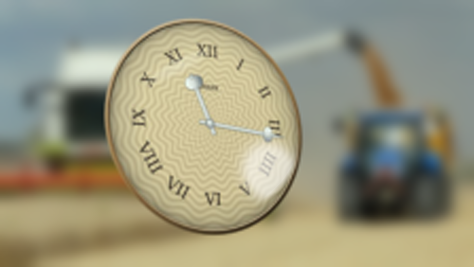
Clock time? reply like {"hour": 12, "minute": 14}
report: {"hour": 11, "minute": 16}
